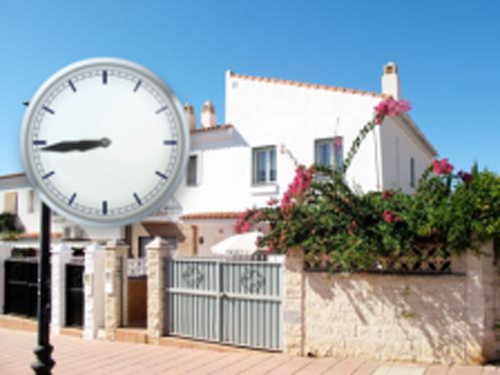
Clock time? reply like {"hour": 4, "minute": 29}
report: {"hour": 8, "minute": 44}
